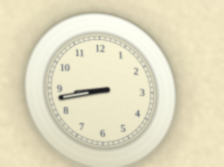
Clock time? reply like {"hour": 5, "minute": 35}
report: {"hour": 8, "minute": 43}
